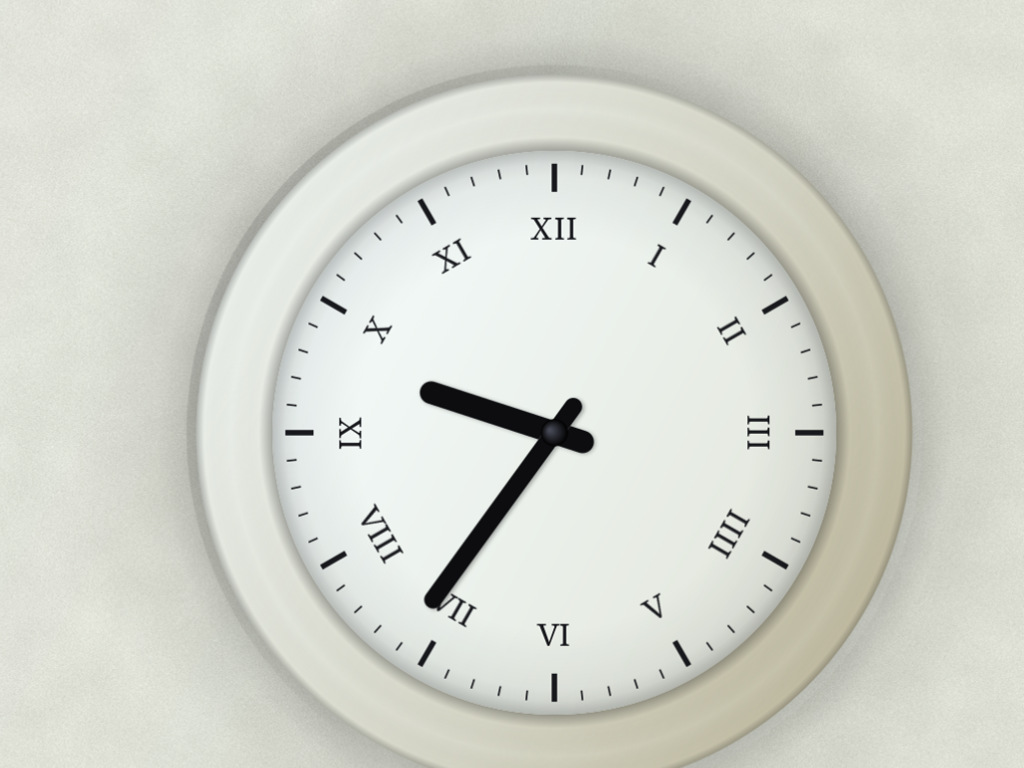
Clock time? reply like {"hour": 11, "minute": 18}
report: {"hour": 9, "minute": 36}
